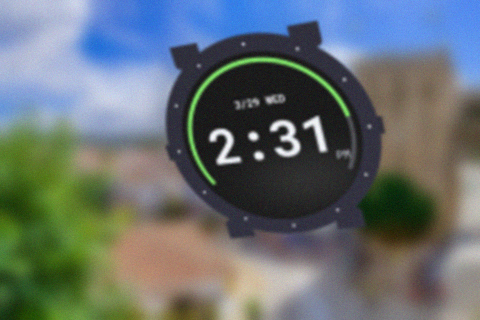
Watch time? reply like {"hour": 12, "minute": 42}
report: {"hour": 2, "minute": 31}
